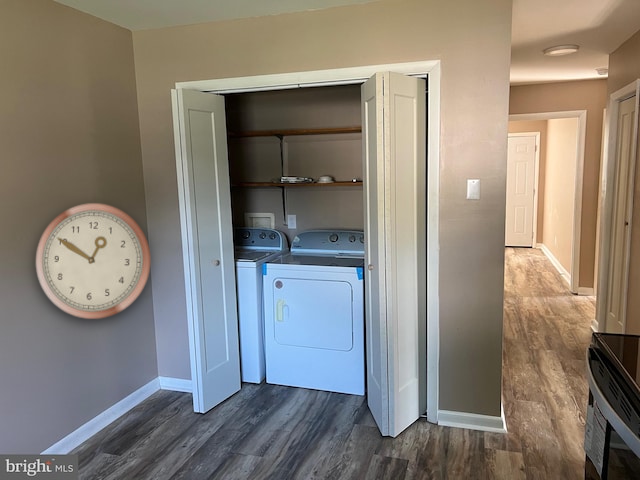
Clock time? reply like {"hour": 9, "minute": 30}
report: {"hour": 12, "minute": 50}
